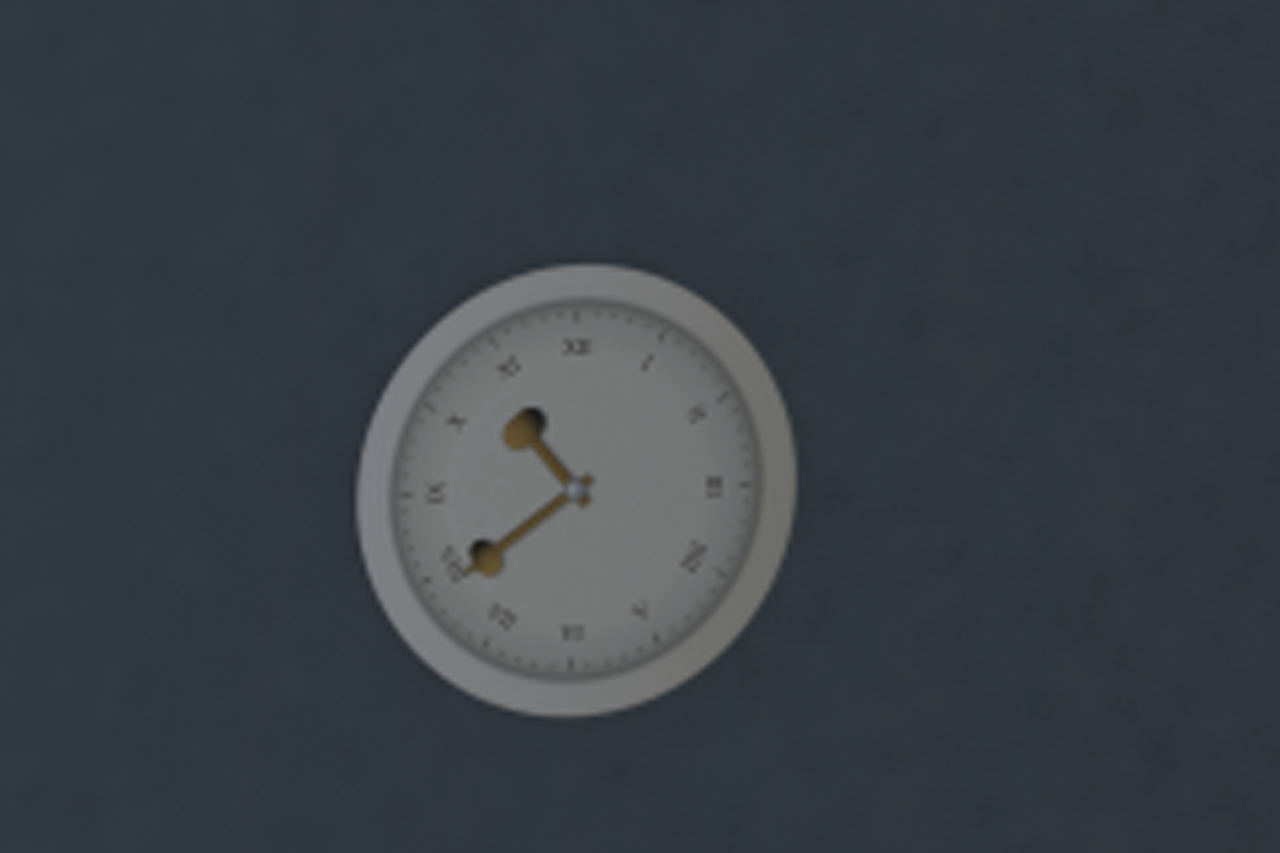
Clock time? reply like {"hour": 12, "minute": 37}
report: {"hour": 10, "minute": 39}
